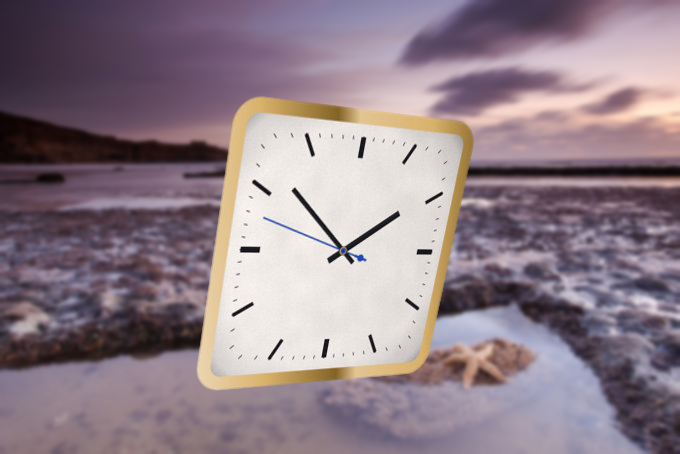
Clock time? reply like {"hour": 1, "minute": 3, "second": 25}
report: {"hour": 1, "minute": 51, "second": 48}
